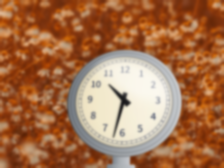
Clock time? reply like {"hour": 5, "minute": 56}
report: {"hour": 10, "minute": 32}
